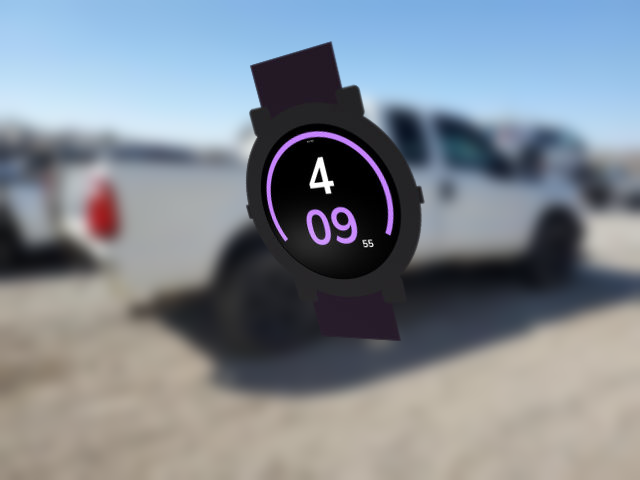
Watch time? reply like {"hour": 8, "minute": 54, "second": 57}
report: {"hour": 4, "minute": 9, "second": 55}
